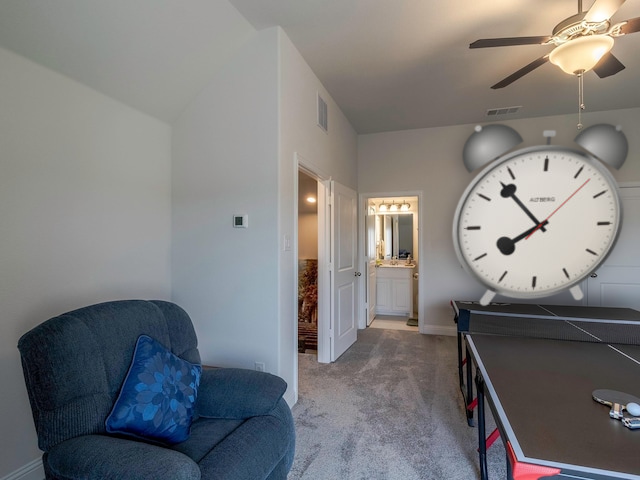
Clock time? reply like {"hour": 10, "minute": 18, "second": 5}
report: {"hour": 7, "minute": 53, "second": 7}
